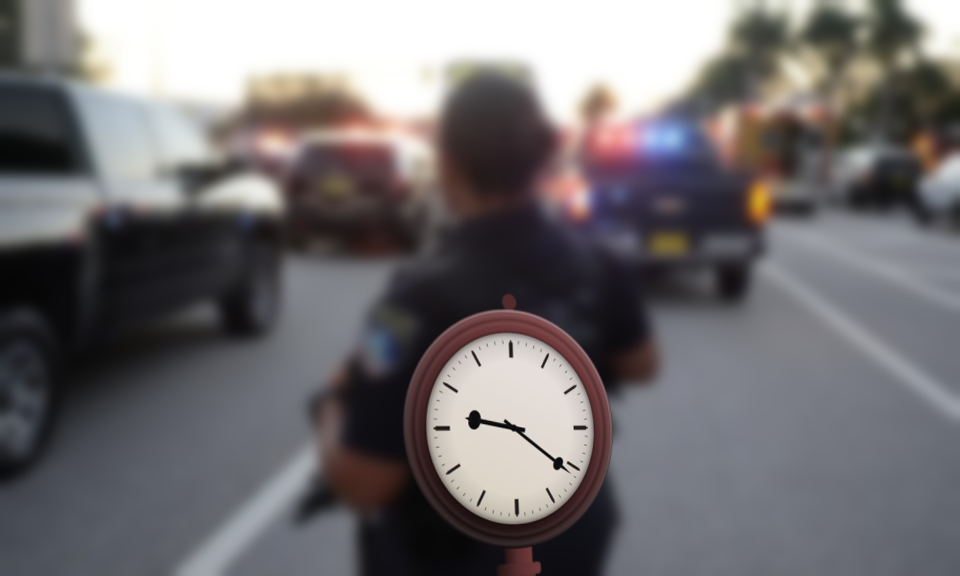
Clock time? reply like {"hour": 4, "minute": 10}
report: {"hour": 9, "minute": 21}
